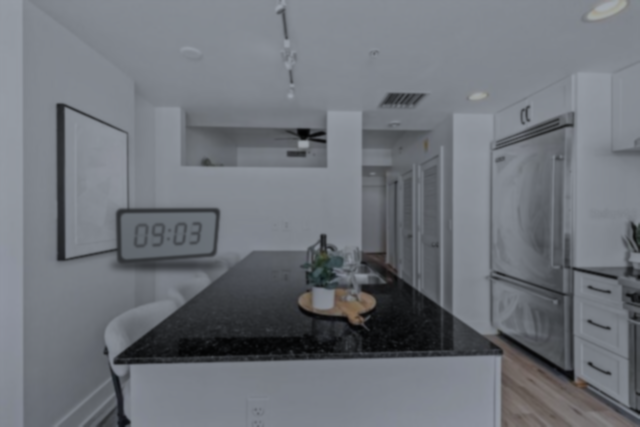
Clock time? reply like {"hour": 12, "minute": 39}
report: {"hour": 9, "minute": 3}
